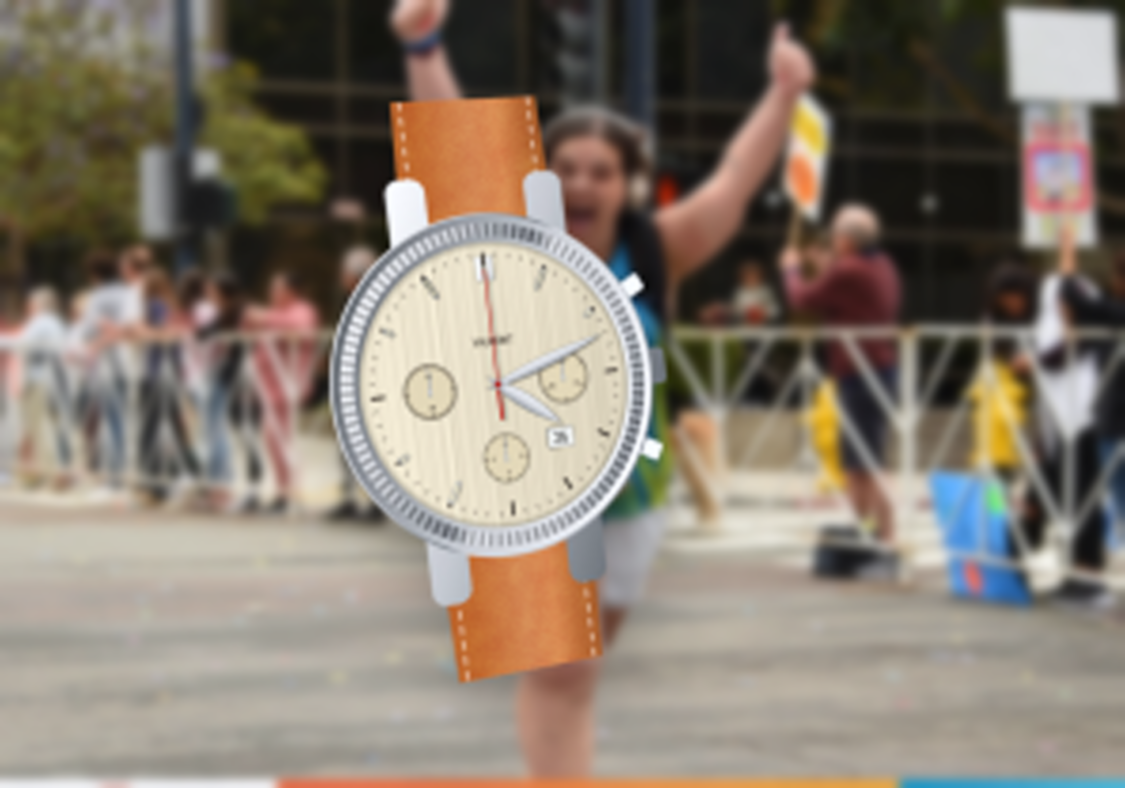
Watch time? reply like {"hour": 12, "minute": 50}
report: {"hour": 4, "minute": 12}
